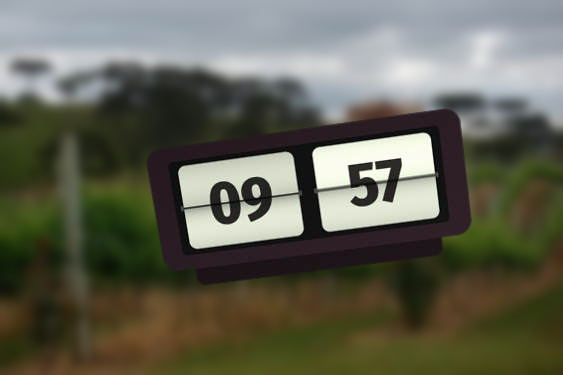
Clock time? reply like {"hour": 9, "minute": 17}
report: {"hour": 9, "minute": 57}
